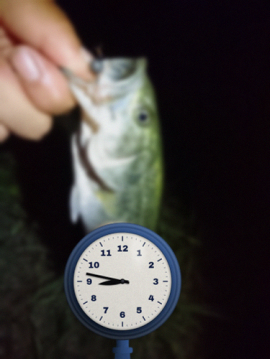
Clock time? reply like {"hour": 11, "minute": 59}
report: {"hour": 8, "minute": 47}
